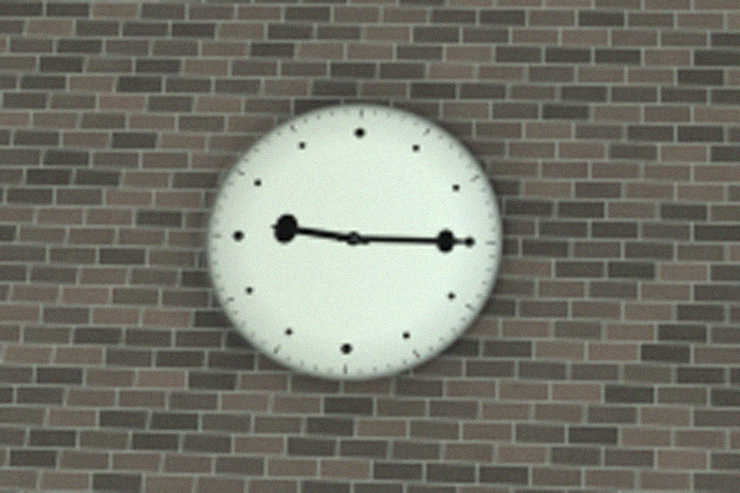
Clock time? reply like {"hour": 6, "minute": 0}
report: {"hour": 9, "minute": 15}
